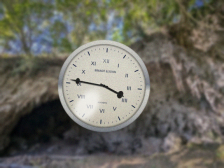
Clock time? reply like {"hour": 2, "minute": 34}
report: {"hour": 3, "minute": 46}
